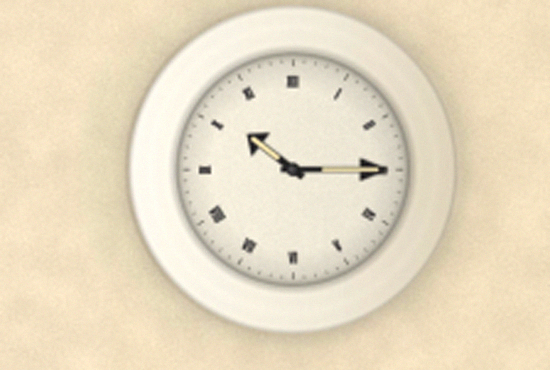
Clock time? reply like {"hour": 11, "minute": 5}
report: {"hour": 10, "minute": 15}
